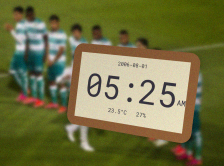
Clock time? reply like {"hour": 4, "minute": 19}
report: {"hour": 5, "minute": 25}
